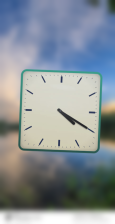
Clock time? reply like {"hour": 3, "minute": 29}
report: {"hour": 4, "minute": 20}
